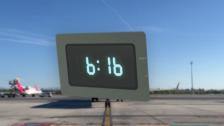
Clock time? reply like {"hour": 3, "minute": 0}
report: {"hour": 6, "minute": 16}
